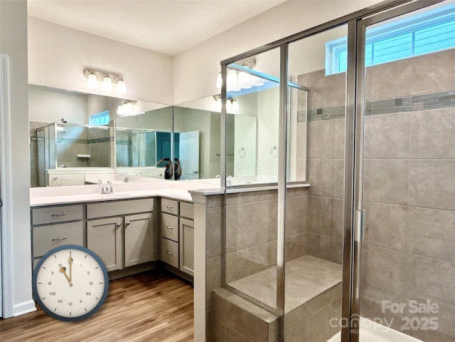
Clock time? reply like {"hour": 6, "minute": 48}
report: {"hour": 11, "minute": 0}
